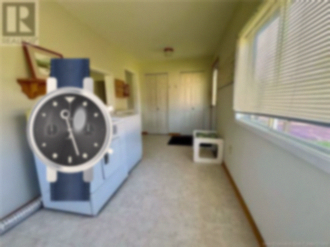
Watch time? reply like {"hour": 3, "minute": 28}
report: {"hour": 11, "minute": 27}
